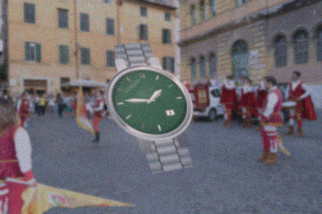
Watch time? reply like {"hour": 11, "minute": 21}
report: {"hour": 1, "minute": 46}
